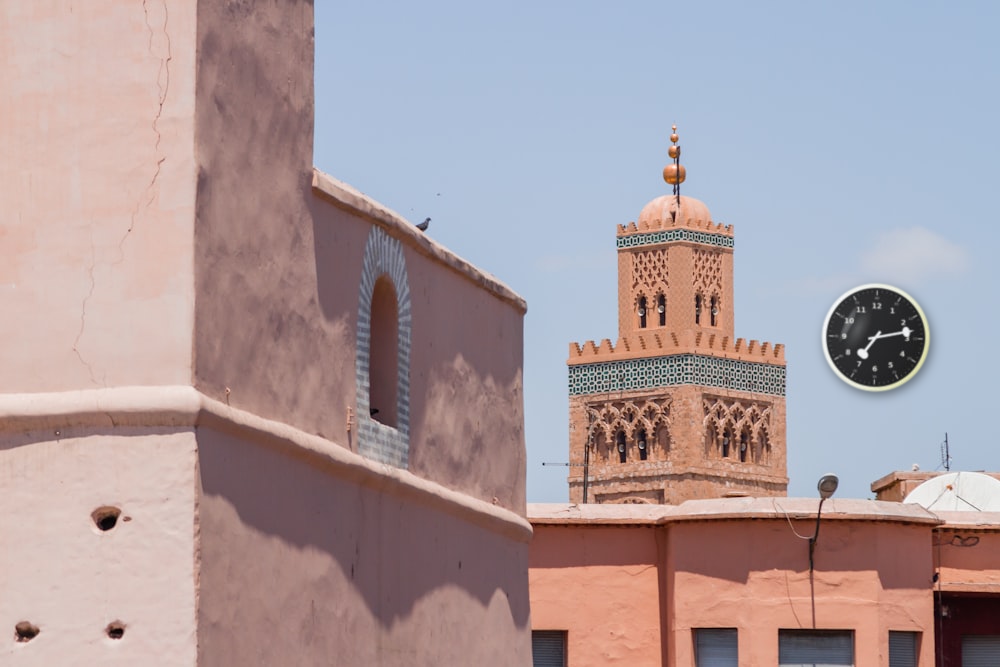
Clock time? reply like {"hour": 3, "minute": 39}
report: {"hour": 7, "minute": 13}
